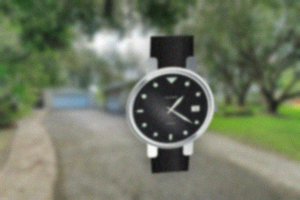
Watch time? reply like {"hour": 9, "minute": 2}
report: {"hour": 1, "minute": 21}
